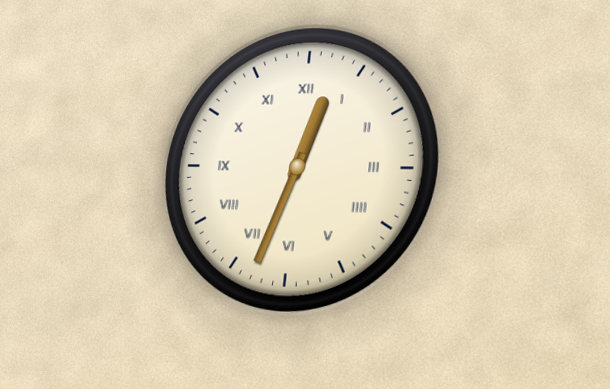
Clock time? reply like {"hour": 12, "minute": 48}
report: {"hour": 12, "minute": 33}
